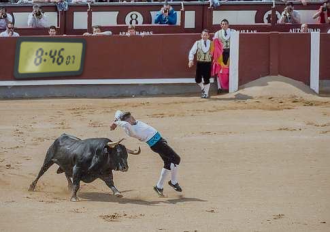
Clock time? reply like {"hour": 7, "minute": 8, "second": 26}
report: {"hour": 8, "minute": 46, "second": 7}
